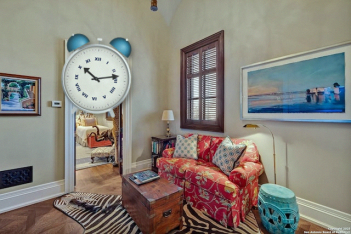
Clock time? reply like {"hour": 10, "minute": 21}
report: {"hour": 10, "minute": 13}
